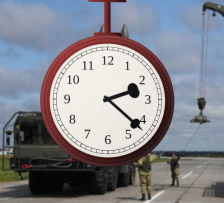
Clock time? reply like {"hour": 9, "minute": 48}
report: {"hour": 2, "minute": 22}
